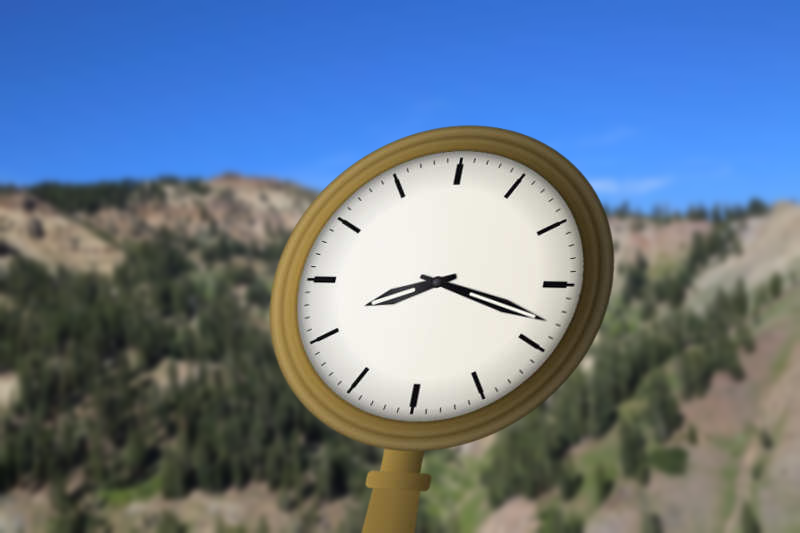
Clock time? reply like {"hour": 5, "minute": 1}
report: {"hour": 8, "minute": 18}
